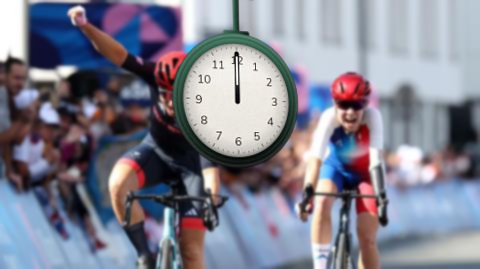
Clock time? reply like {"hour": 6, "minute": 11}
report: {"hour": 12, "minute": 0}
